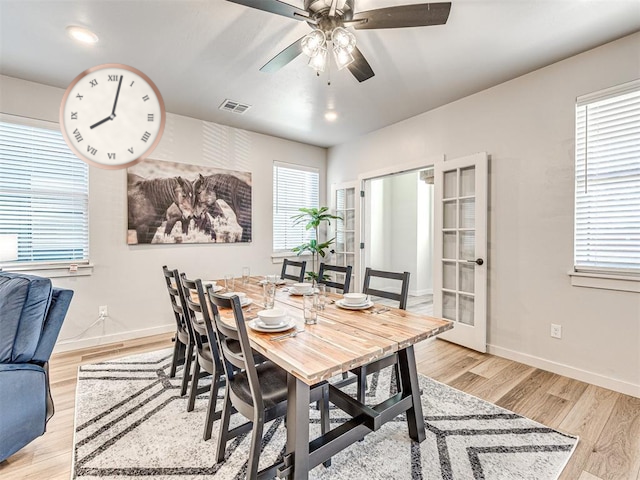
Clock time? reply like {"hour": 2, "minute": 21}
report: {"hour": 8, "minute": 2}
